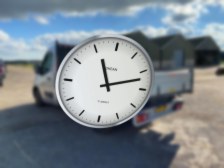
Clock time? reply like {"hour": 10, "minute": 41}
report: {"hour": 11, "minute": 12}
